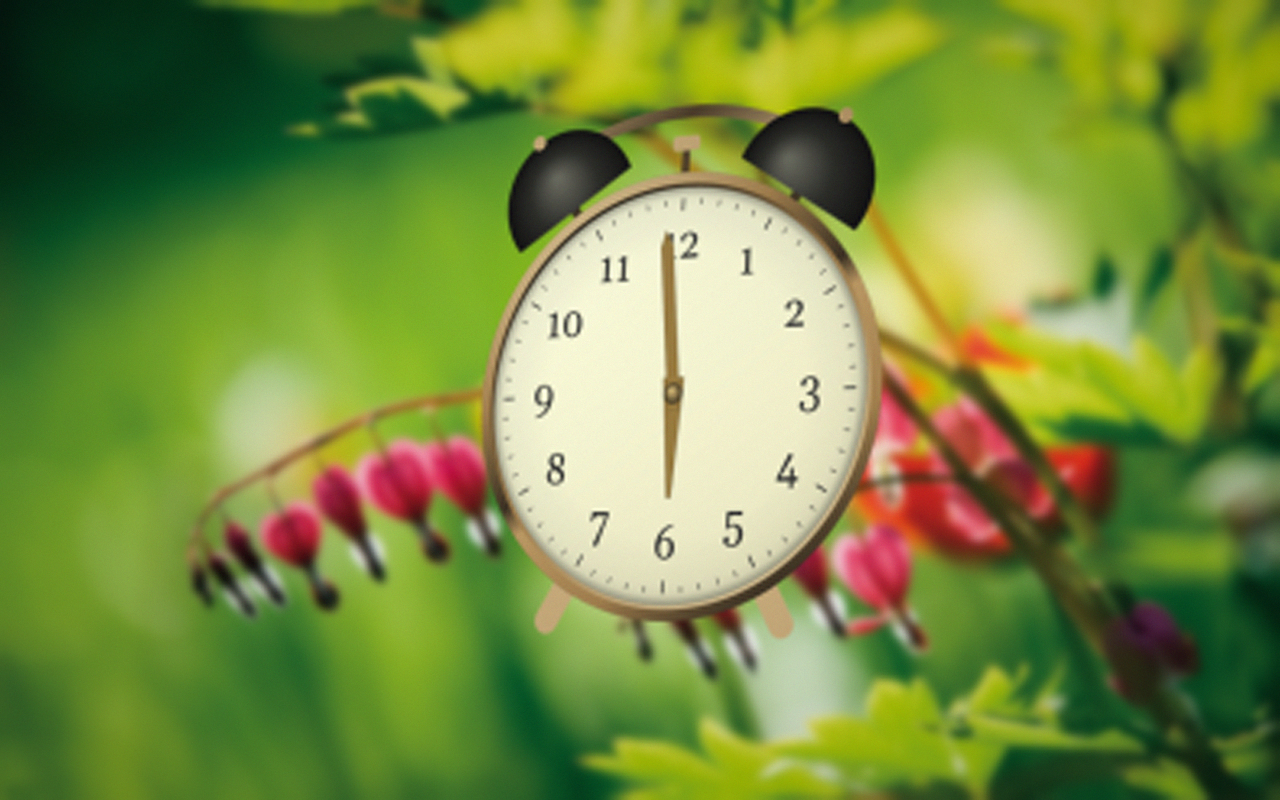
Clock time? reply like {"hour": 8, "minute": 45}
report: {"hour": 5, "minute": 59}
